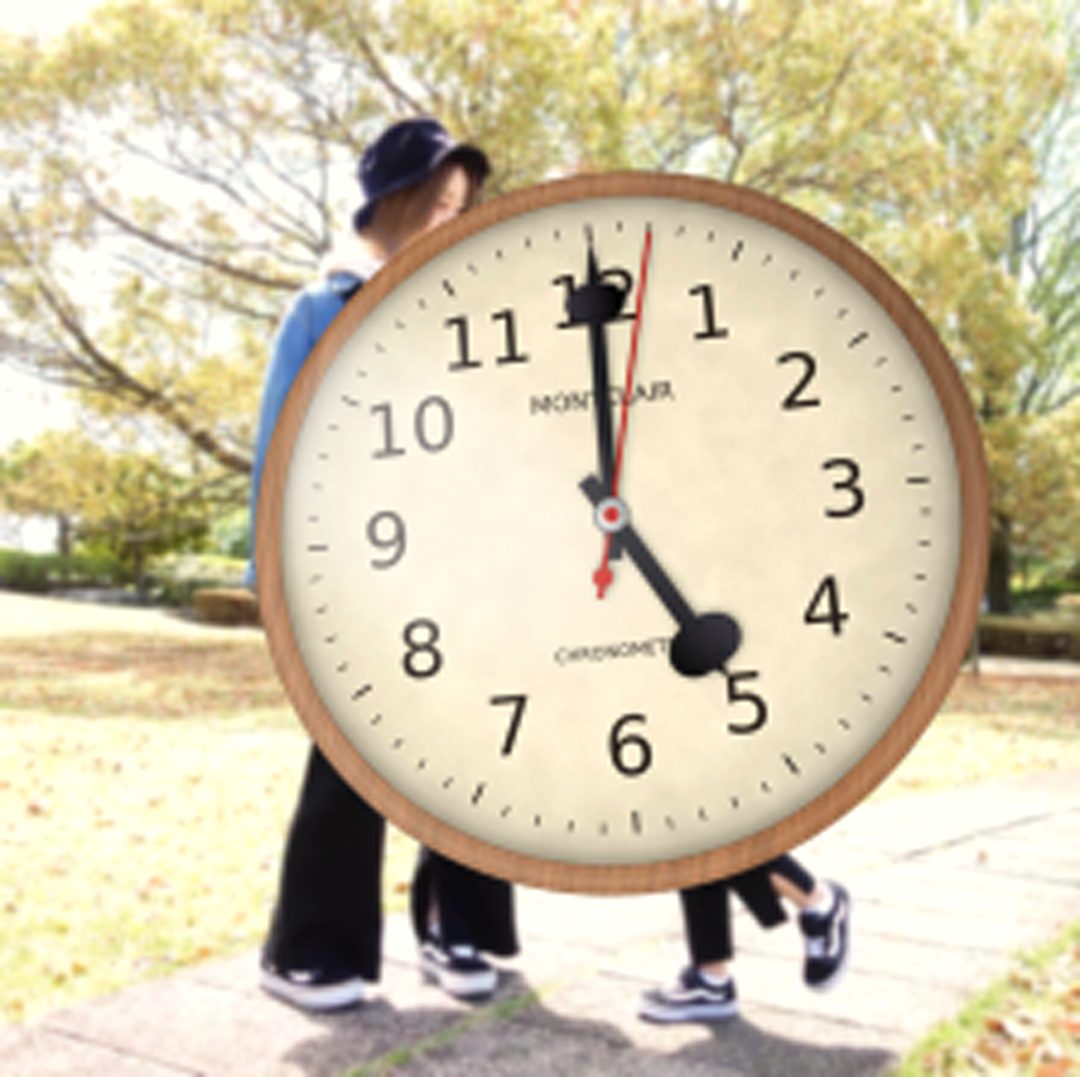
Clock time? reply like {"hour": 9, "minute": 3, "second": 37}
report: {"hour": 5, "minute": 0, "second": 2}
